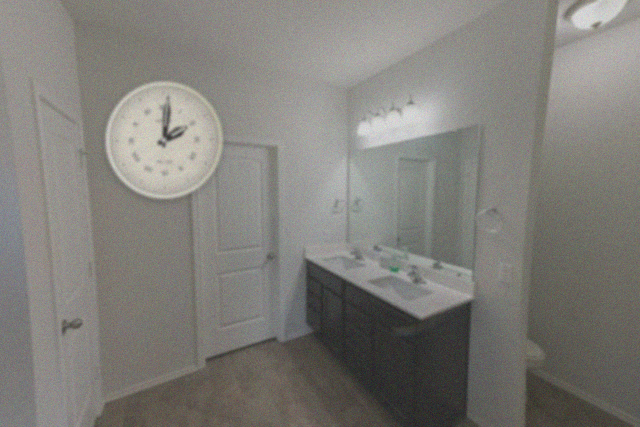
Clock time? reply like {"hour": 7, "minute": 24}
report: {"hour": 2, "minute": 1}
